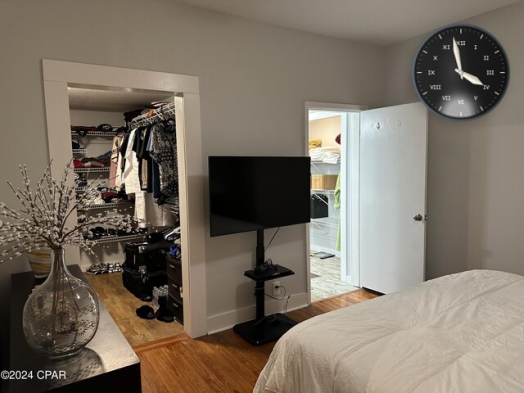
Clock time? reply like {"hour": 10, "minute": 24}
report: {"hour": 3, "minute": 58}
